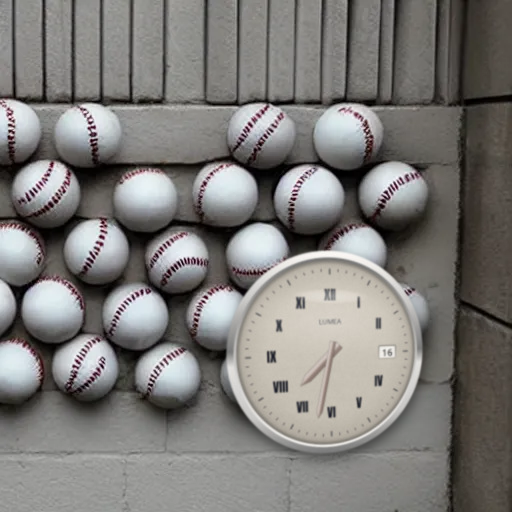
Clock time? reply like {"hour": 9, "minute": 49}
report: {"hour": 7, "minute": 32}
